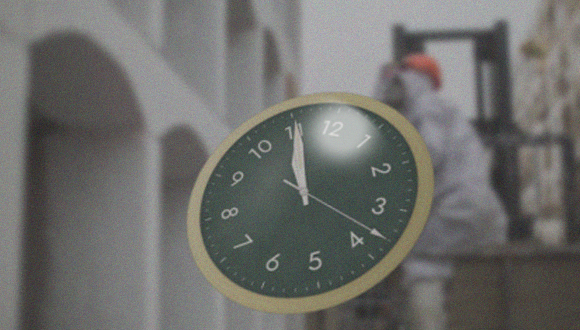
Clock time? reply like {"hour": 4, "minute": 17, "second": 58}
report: {"hour": 10, "minute": 55, "second": 18}
